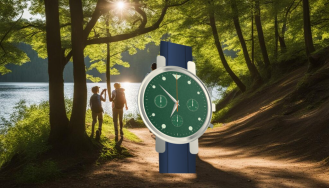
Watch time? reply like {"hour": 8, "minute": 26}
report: {"hour": 6, "minute": 52}
